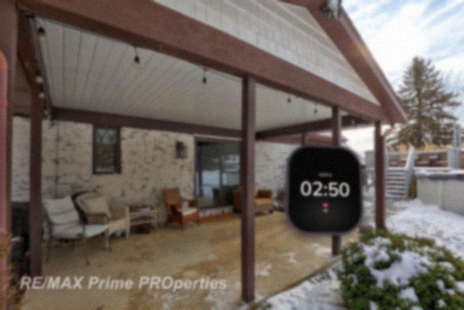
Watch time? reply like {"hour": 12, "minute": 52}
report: {"hour": 2, "minute": 50}
